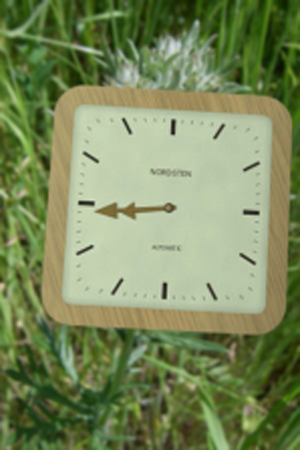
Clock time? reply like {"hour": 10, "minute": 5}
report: {"hour": 8, "minute": 44}
